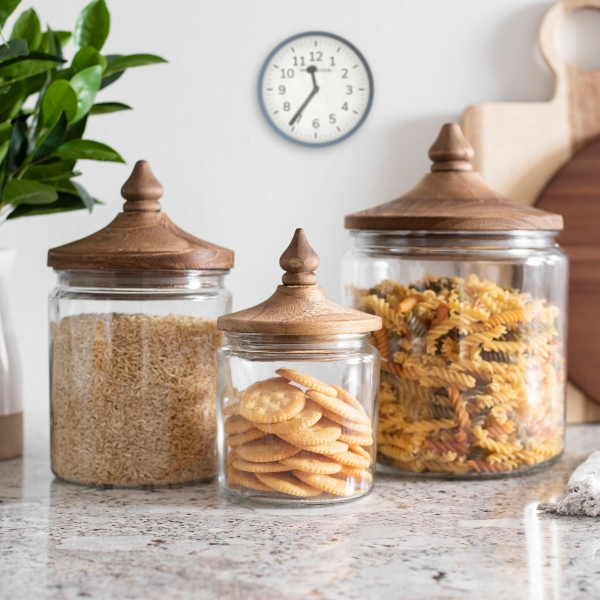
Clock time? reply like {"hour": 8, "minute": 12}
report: {"hour": 11, "minute": 36}
